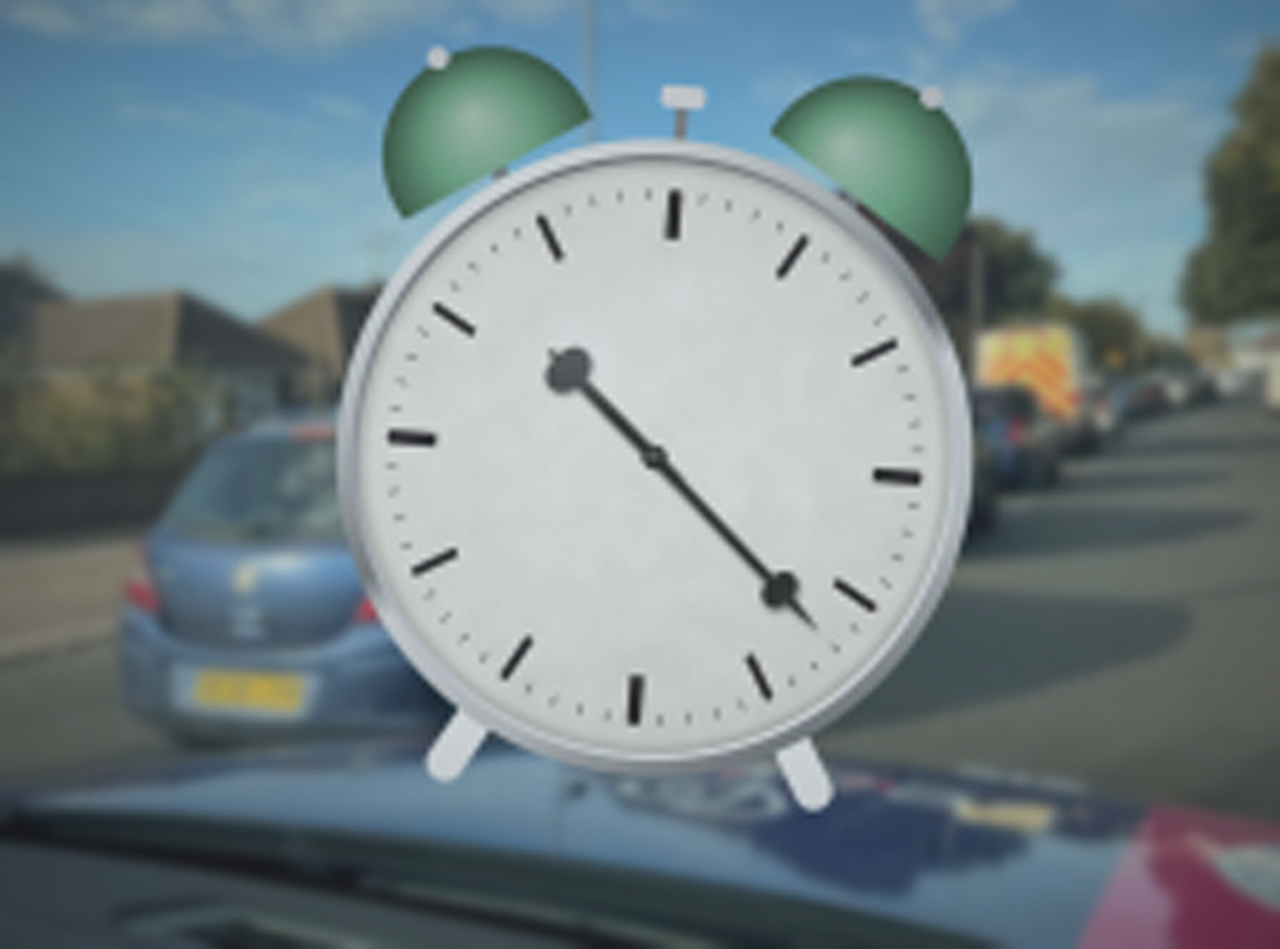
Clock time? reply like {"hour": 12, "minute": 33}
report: {"hour": 10, "minute": 22}
